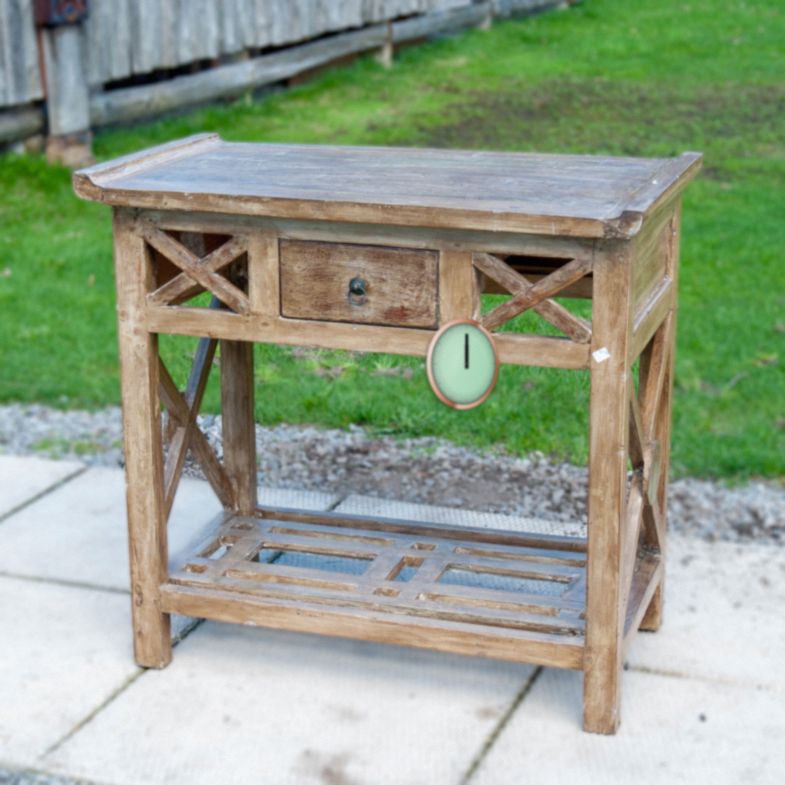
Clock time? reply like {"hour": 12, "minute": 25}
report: {"hour": 12, "minute": 0}
